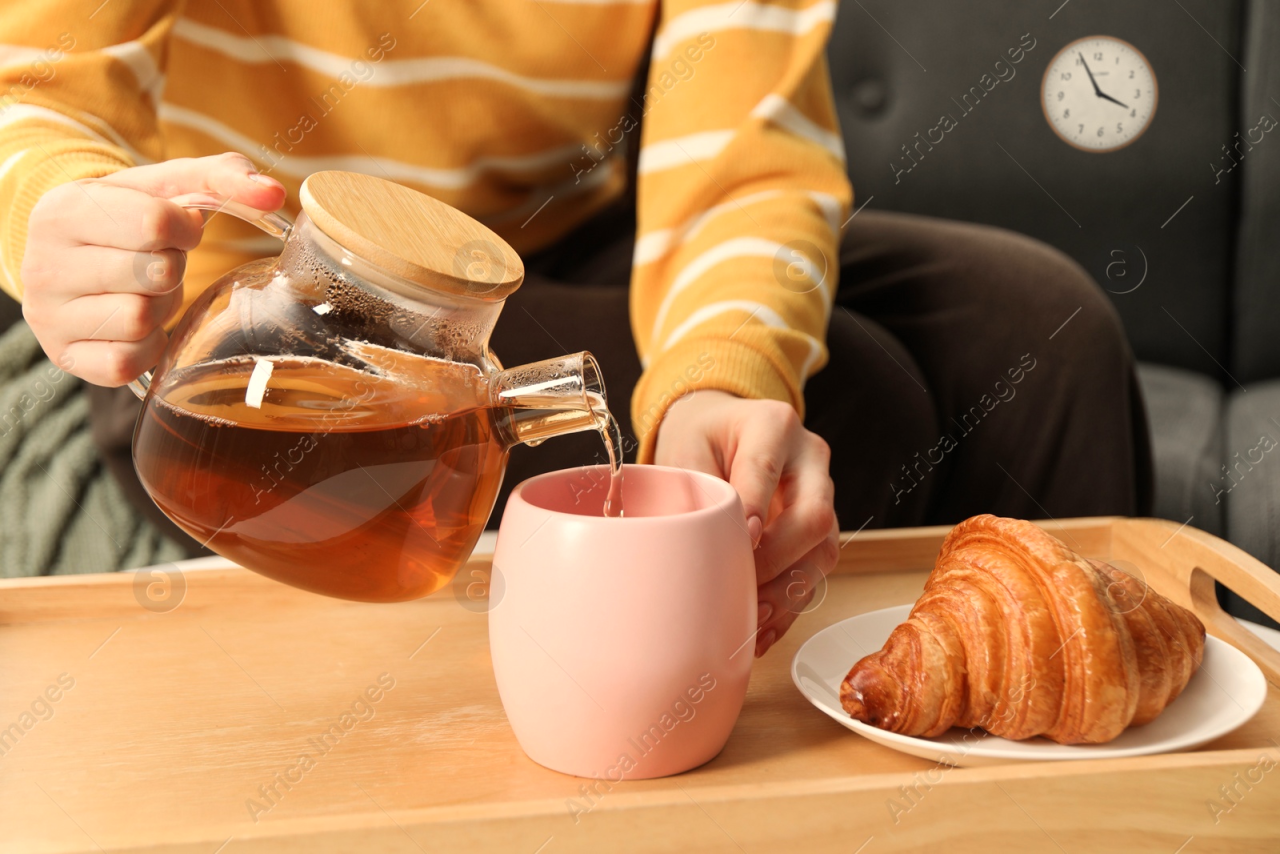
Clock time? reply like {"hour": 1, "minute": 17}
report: {"hour": 3, "minute": 56}
